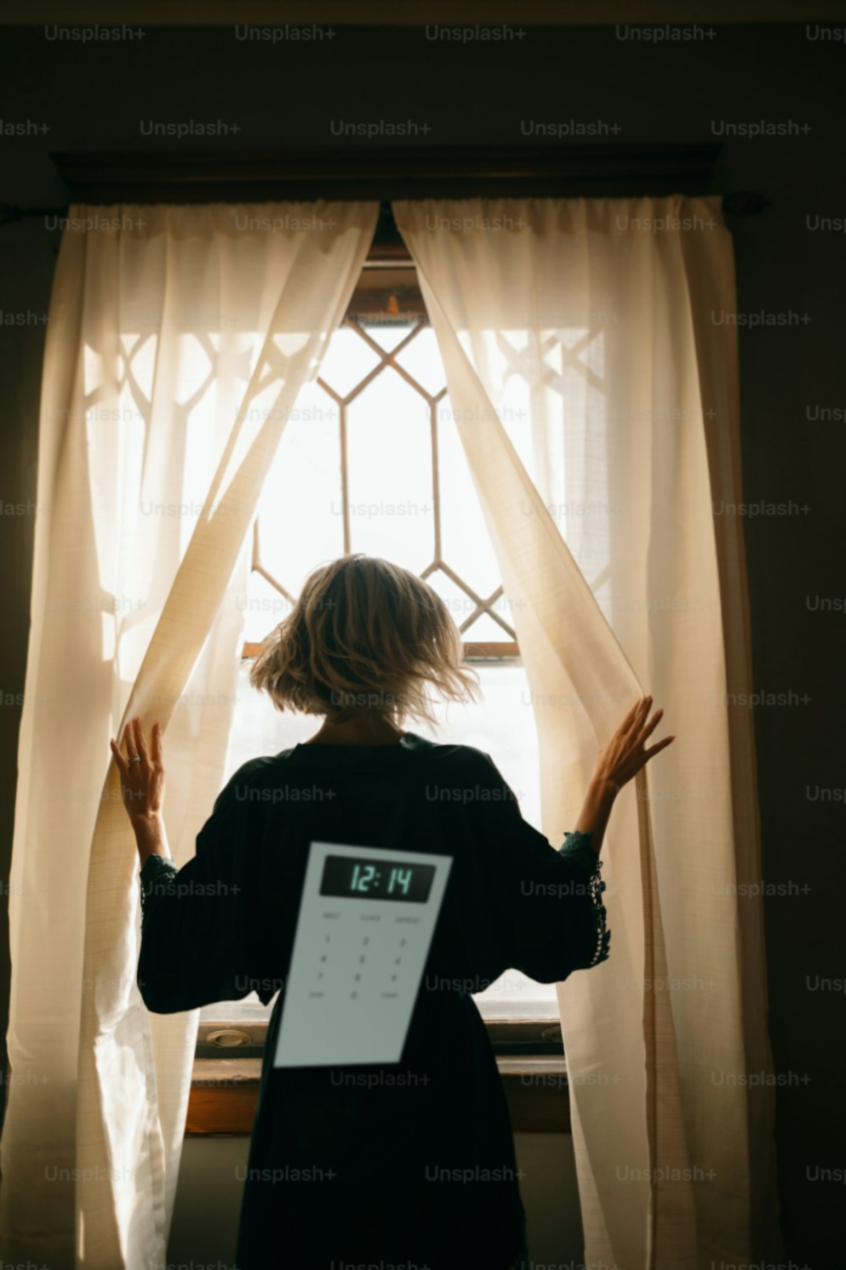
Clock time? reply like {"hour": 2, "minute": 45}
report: {"hour": 12, "minute": 14}
